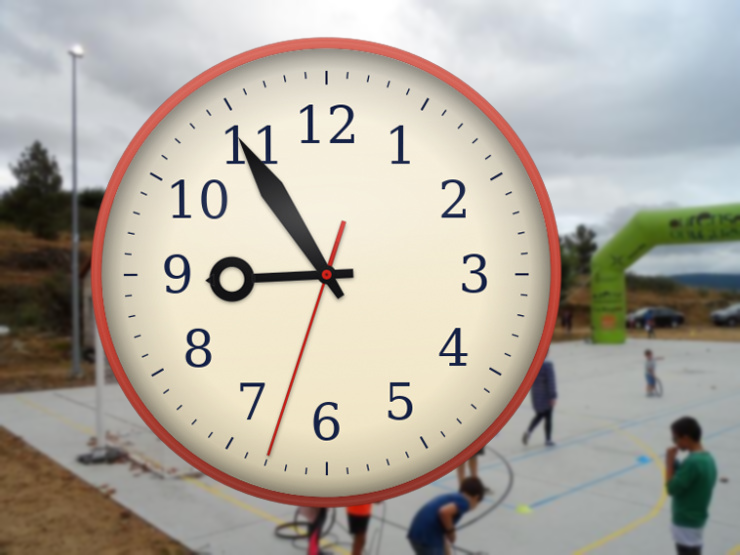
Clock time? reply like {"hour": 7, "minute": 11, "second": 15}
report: {"hour": 8, "minute": 54, "second": 33}
